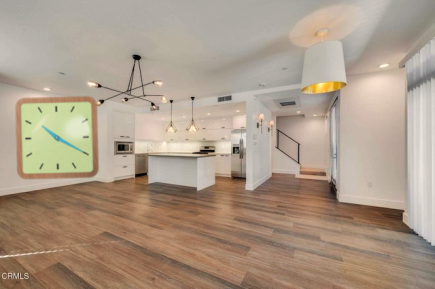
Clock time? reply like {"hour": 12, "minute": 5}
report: {"hour": 10, "minute": 20}
